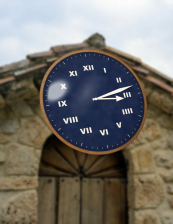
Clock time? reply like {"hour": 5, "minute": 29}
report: {"hour": 3, "minute": 13}
